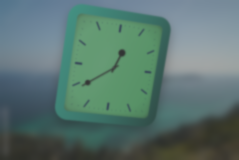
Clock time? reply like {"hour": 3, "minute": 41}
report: {"hour": 12, "minute": 39}
